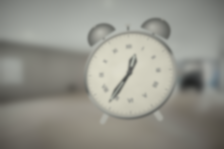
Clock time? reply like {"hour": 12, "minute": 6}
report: {"hour": 12, "minute": 36}
